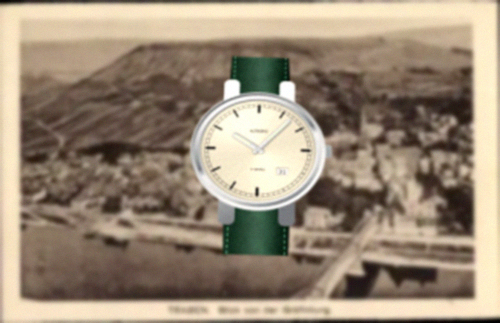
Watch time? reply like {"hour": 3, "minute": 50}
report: {"hour": 10, "minute": 7}
